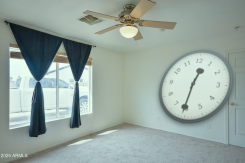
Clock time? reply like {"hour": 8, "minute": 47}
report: {"hour": 12, "minute": 31}
